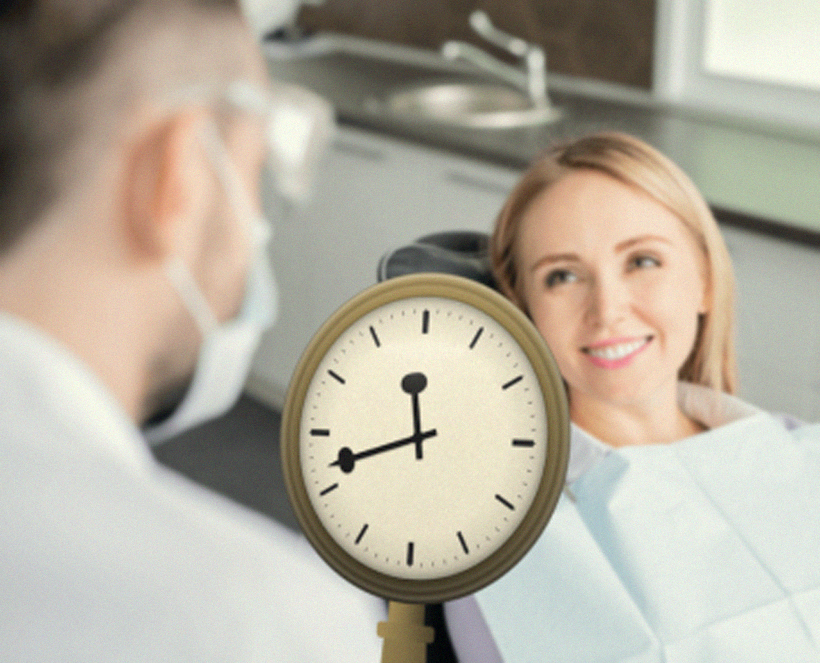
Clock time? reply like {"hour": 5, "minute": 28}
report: {"hour": 11, "minute": 42}
